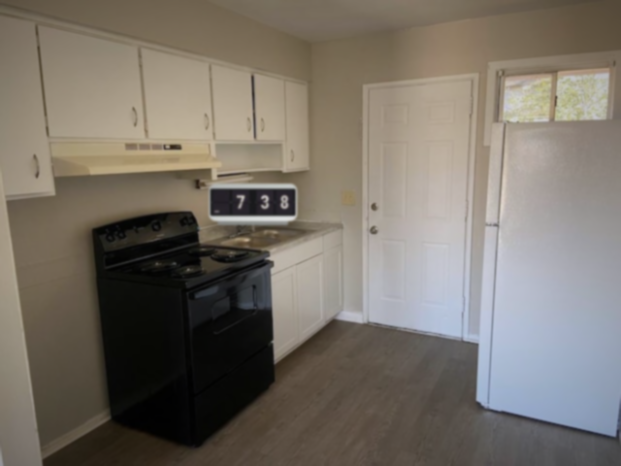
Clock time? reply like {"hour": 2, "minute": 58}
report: {"hour": 7, "minute": 38}
